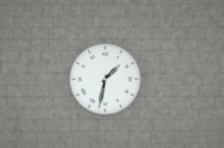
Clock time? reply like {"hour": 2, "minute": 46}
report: {"hour": 1, "minute": 32}
